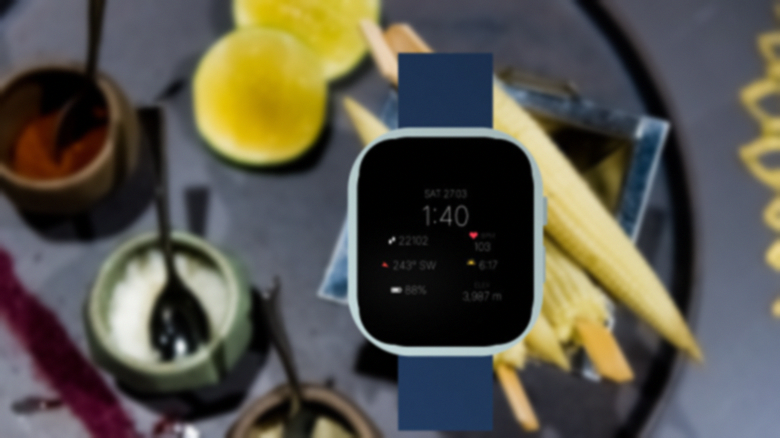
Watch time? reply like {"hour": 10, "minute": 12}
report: {"hour": 1, "minute": 40}
